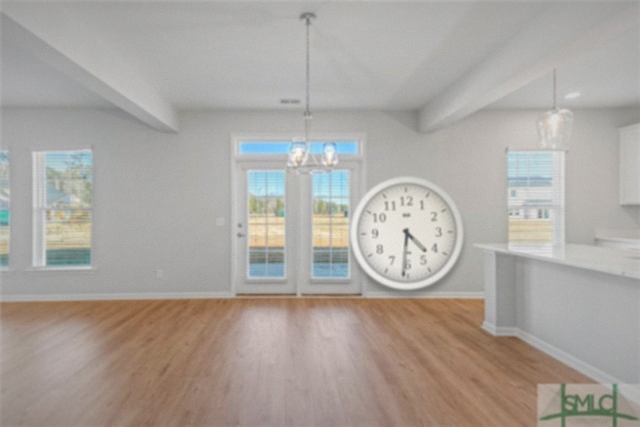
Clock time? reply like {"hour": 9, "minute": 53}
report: {"hour": 4, "minute": 31}
